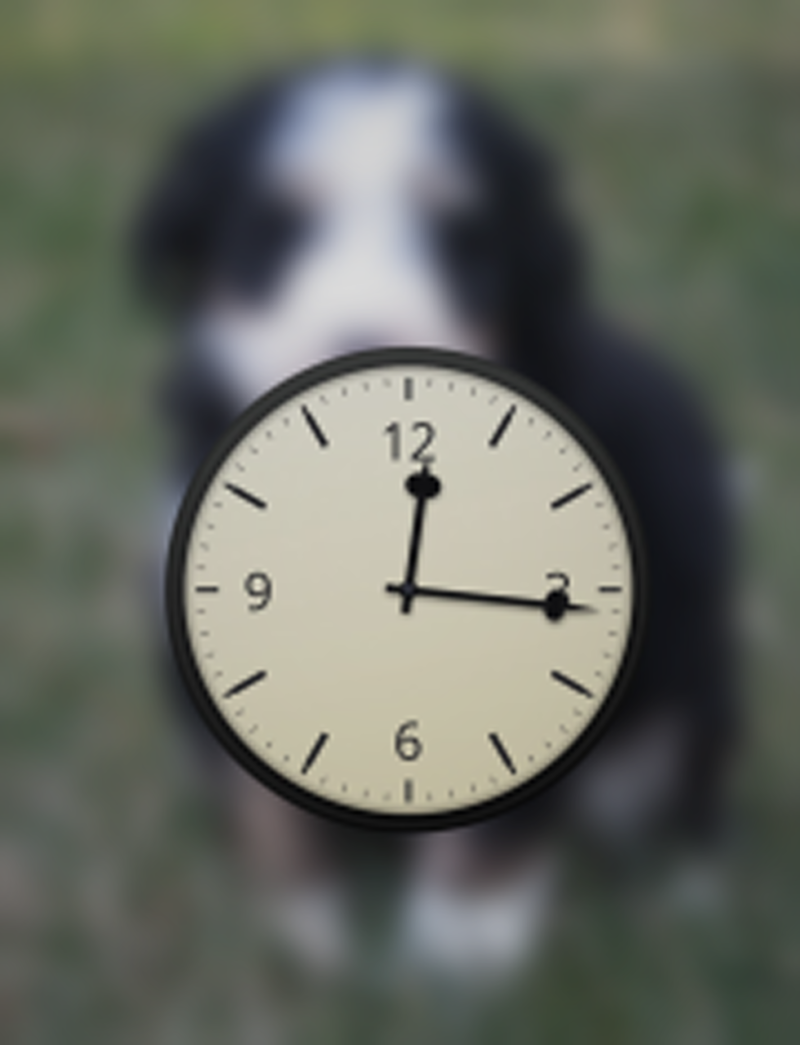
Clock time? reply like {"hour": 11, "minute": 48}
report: {"hour": 12, "minute": 16}
